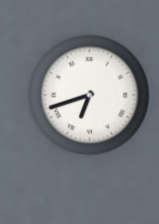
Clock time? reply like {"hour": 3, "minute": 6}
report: {"hour": 6, "minute": 42}
